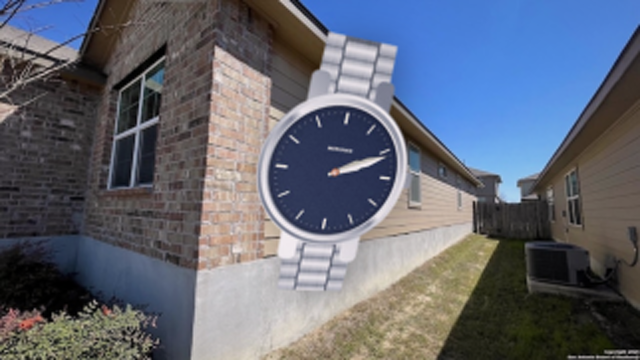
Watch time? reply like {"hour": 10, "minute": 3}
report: {"hour": 2, "minute": 11}
